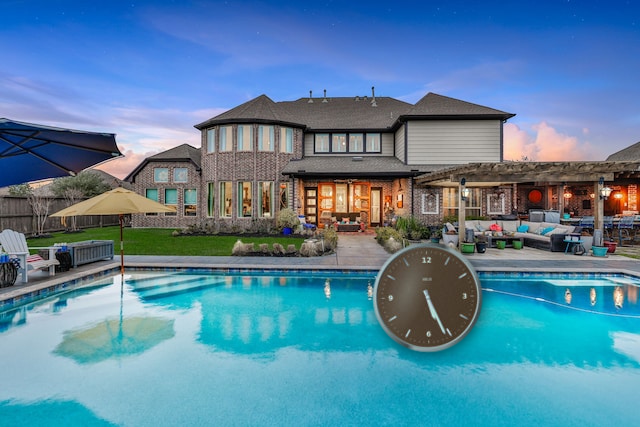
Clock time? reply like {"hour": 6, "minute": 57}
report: {"hour": 5, "minute": 26}
